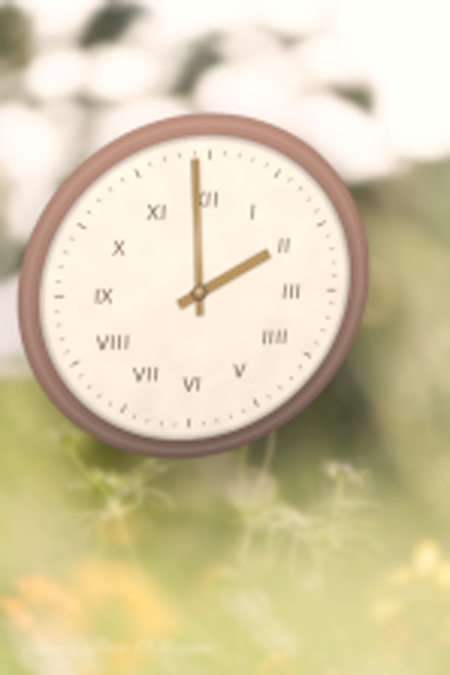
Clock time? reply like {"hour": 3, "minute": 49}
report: {"hour": 1, "minute": 59}
